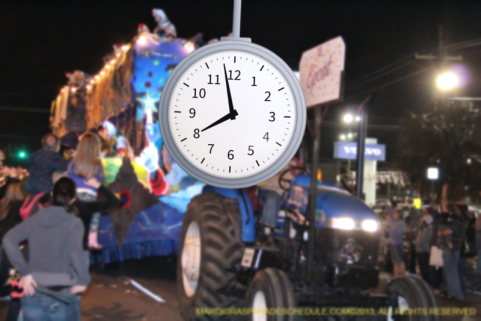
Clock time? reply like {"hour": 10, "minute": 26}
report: {"hour": 7, "minute": 58}
